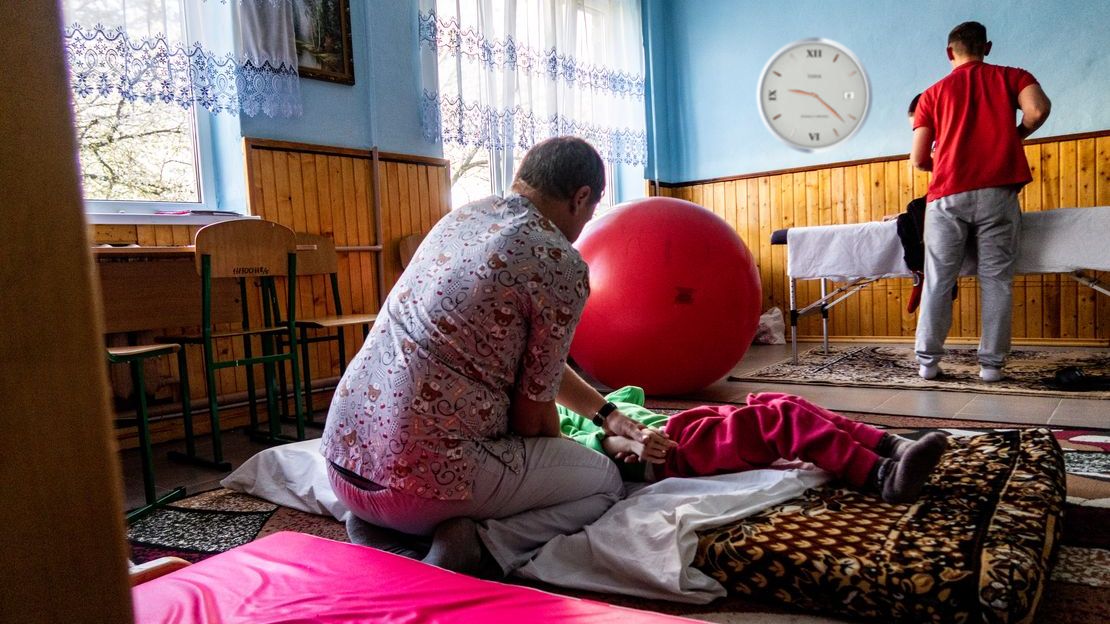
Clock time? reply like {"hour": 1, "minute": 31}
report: {"hour": 9, "minute": 22}
